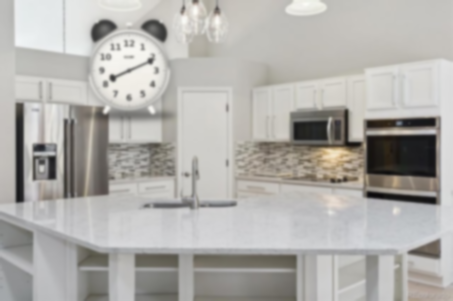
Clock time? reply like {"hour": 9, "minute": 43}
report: {"hour": 8, "minute": 11}
